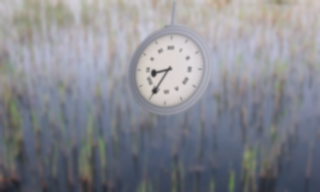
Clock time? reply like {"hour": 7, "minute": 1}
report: {"hour": 8, "minute": 35}
